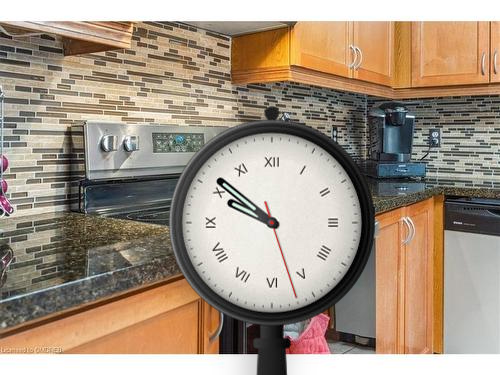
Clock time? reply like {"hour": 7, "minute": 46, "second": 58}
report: {"hour": 9, "minute": 51, "second": 27}
